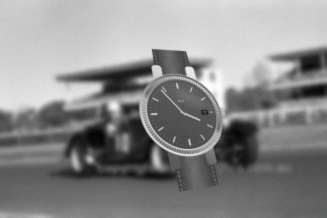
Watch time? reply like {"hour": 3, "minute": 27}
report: {"hour": 3, "minute": 54}
